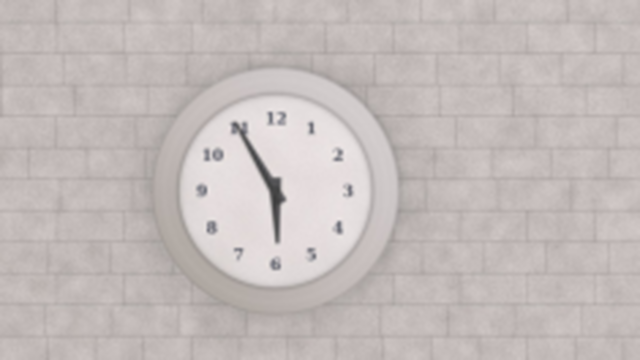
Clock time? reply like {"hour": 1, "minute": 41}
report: {"hour": 5, "minute": 55}
